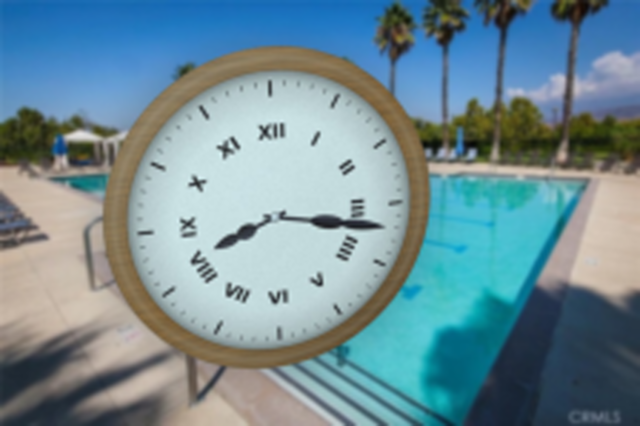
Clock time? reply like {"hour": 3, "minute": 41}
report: {"hour": 8, "minute": 17}
